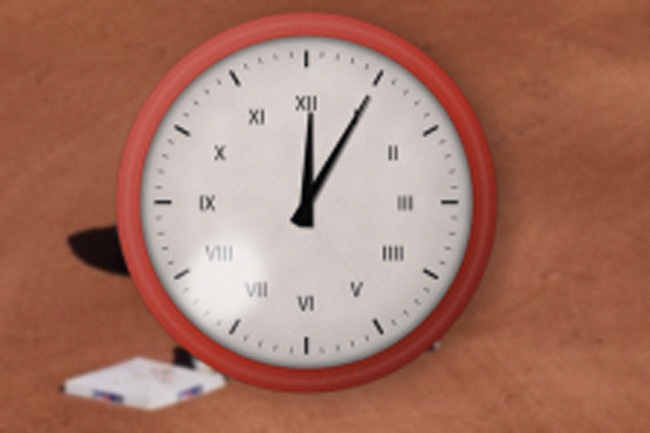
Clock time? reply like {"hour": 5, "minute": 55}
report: {"hour": 12, "minute": 5}
